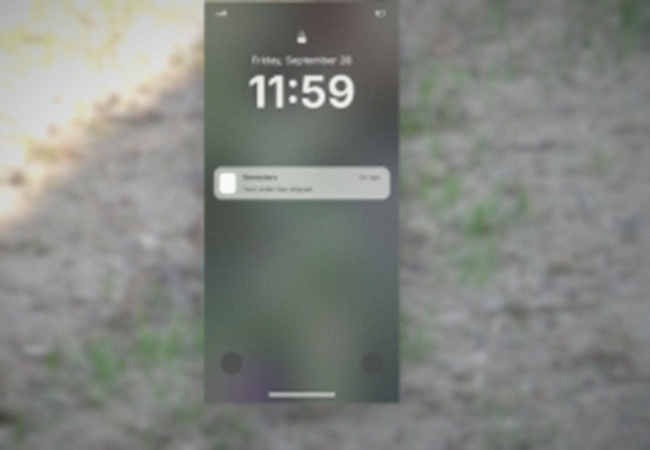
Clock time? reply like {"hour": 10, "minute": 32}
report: {"hour": 11, "minute": 59}
